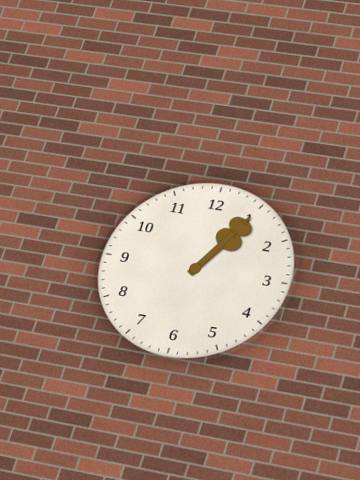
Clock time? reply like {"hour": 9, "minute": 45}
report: {"hour": 1, "minute": 5}
